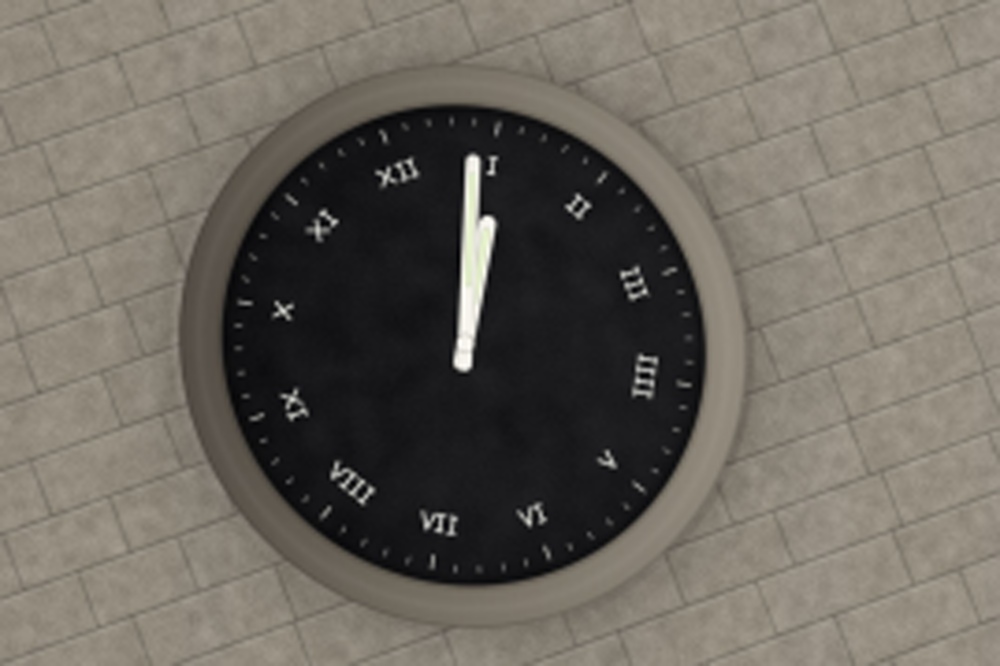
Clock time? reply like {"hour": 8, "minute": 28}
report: {"hour": 1, "minute": 4}
